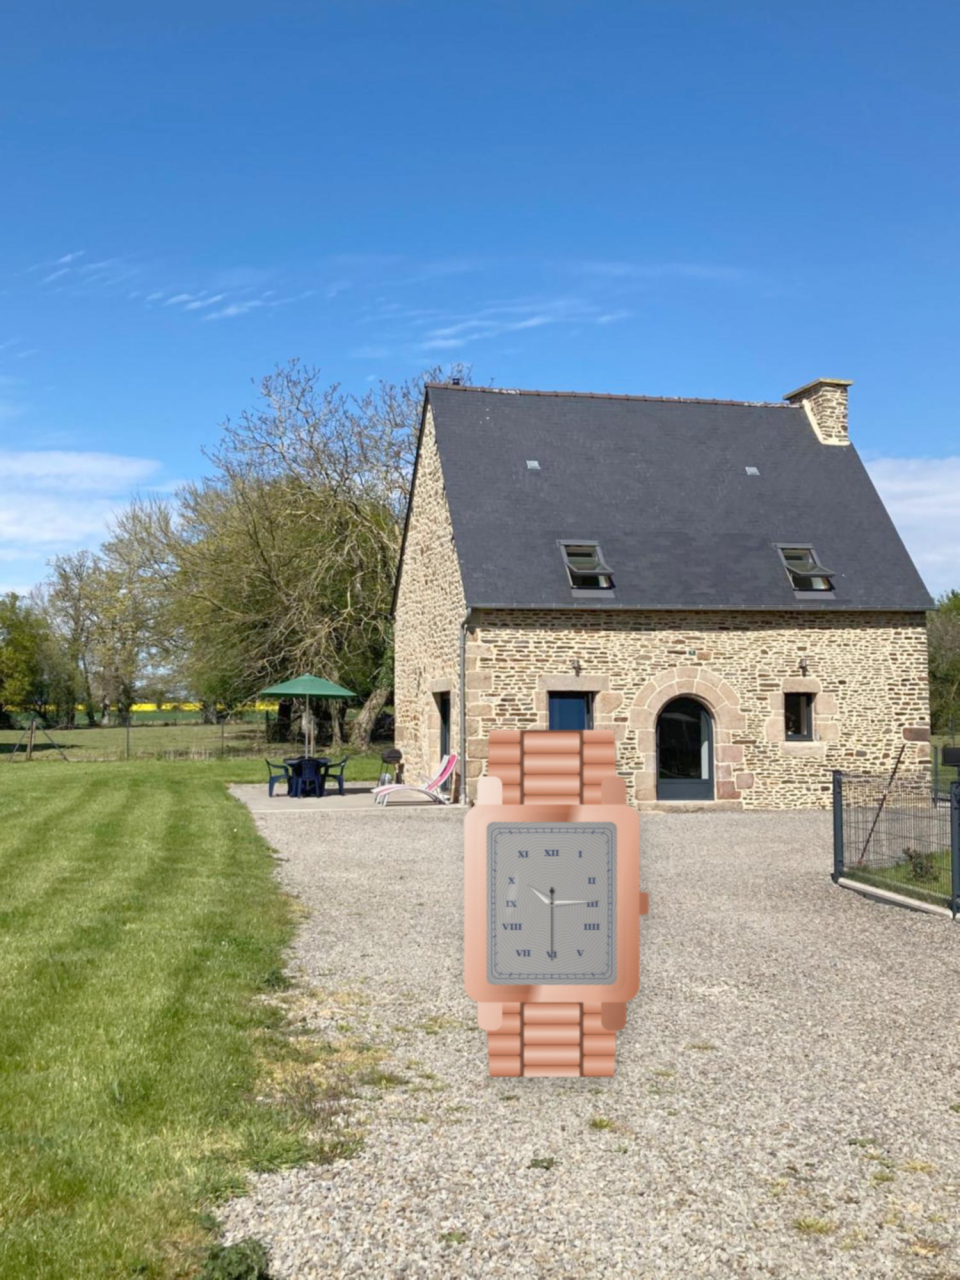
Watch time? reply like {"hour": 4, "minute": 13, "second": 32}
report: {"hour": 10, "minute": 14, "second": 30}
